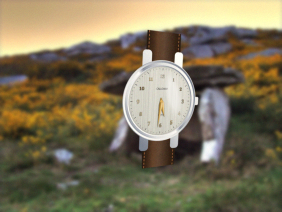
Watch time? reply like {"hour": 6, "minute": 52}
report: {"hour": 5, "minute": 31}
